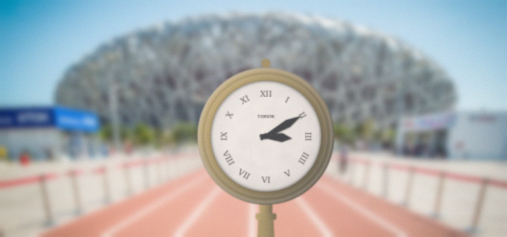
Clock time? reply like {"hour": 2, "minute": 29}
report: {"hour": 3, "minute": 10}
